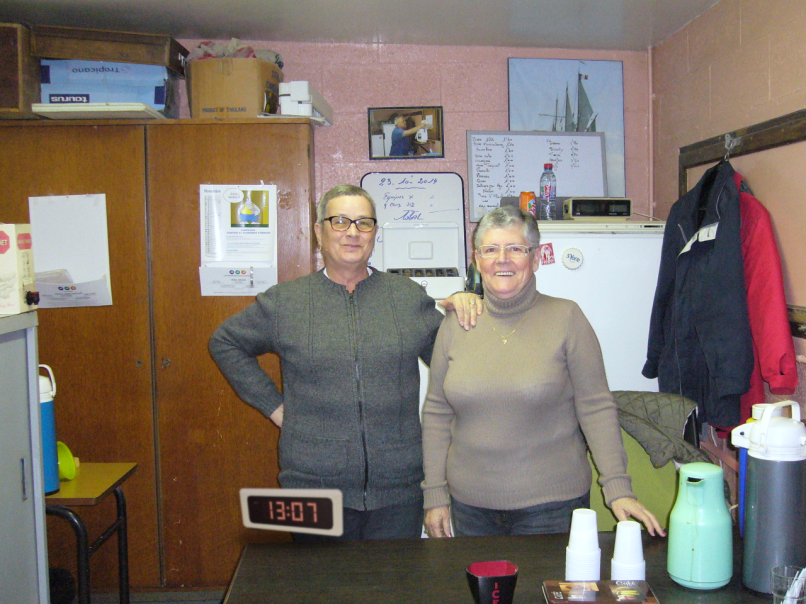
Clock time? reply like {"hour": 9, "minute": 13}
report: {"hour": 13, "minute": 7}
